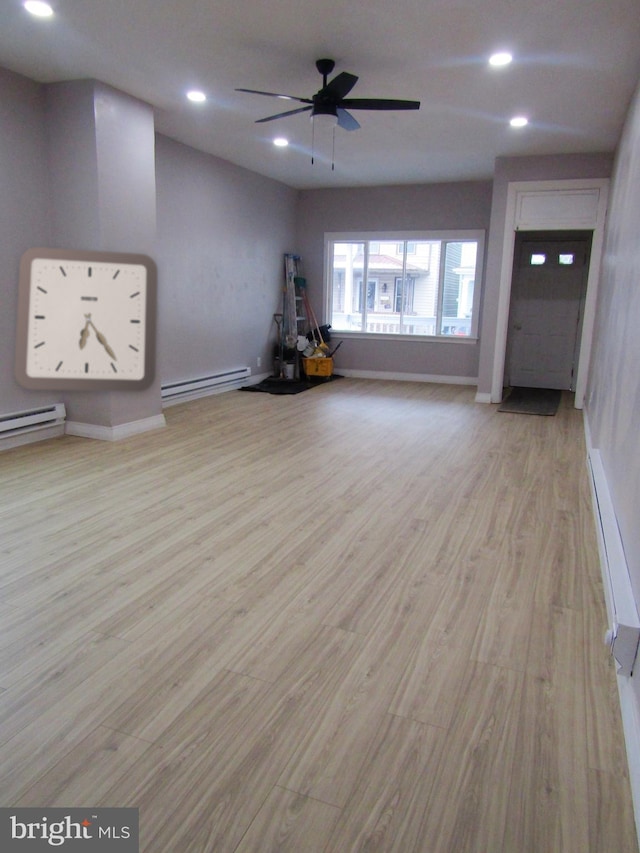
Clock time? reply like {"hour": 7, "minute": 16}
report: {"hour": 6, "minute": 24}
